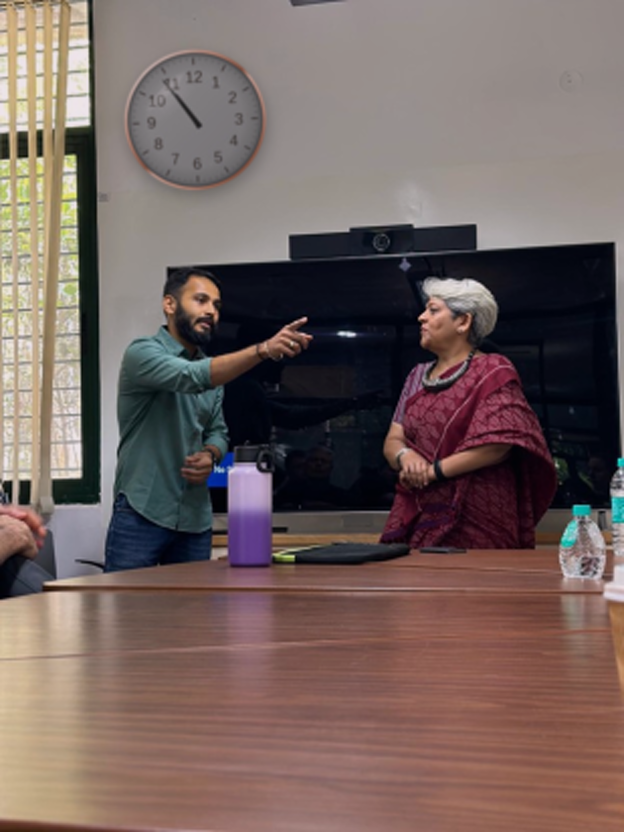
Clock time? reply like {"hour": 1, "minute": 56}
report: {"hour": 10, "minute": 54}
